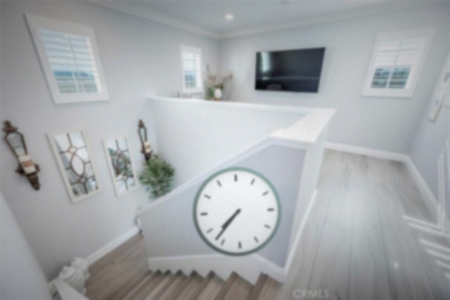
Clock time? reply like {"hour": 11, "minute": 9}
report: {"hour": 7, "minute": 37}
